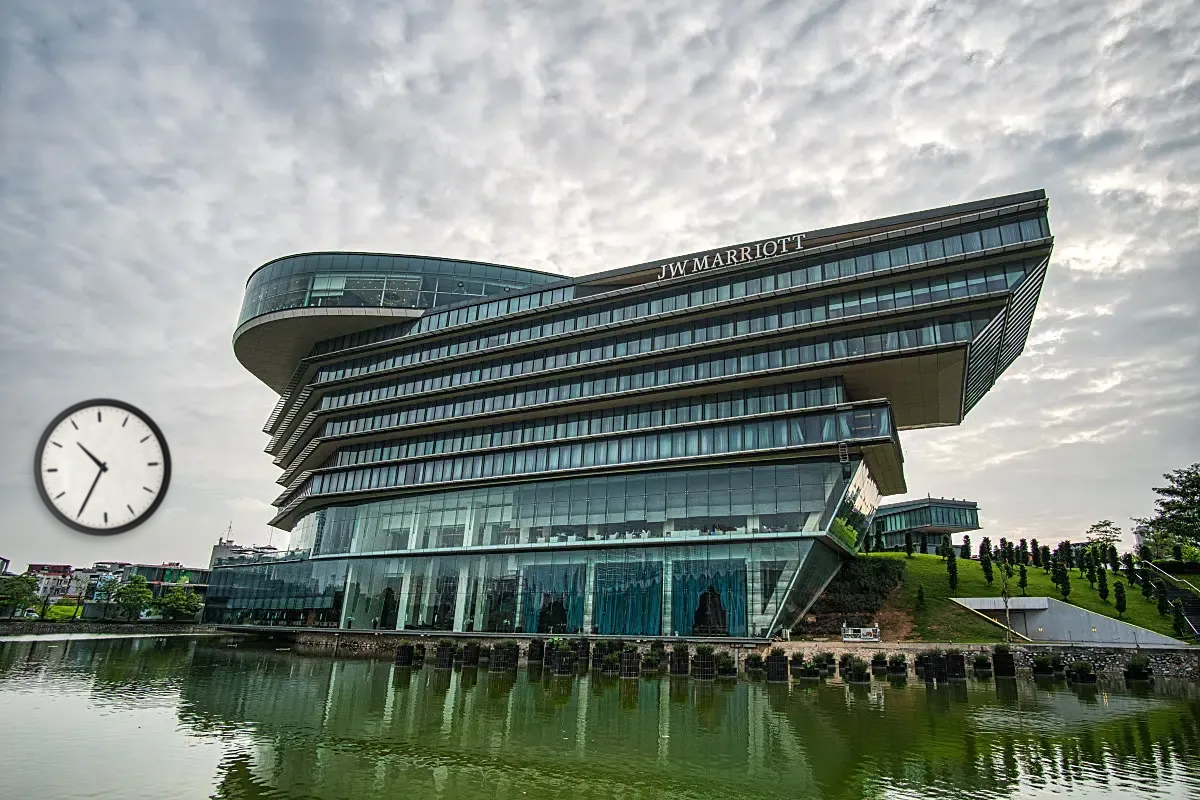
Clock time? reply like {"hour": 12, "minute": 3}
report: {"hour": 10, "minute": 35}
